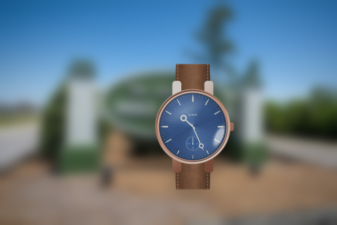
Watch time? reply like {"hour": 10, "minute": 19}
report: {"hour": 10, "minute": 26}
